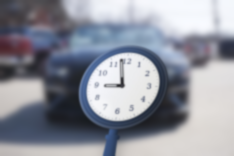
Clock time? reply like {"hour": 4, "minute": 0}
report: {"hour": 8, "minute": 58}
